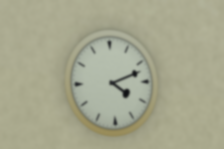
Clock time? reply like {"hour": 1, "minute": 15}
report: {"hour": 4, "minute": 12}
